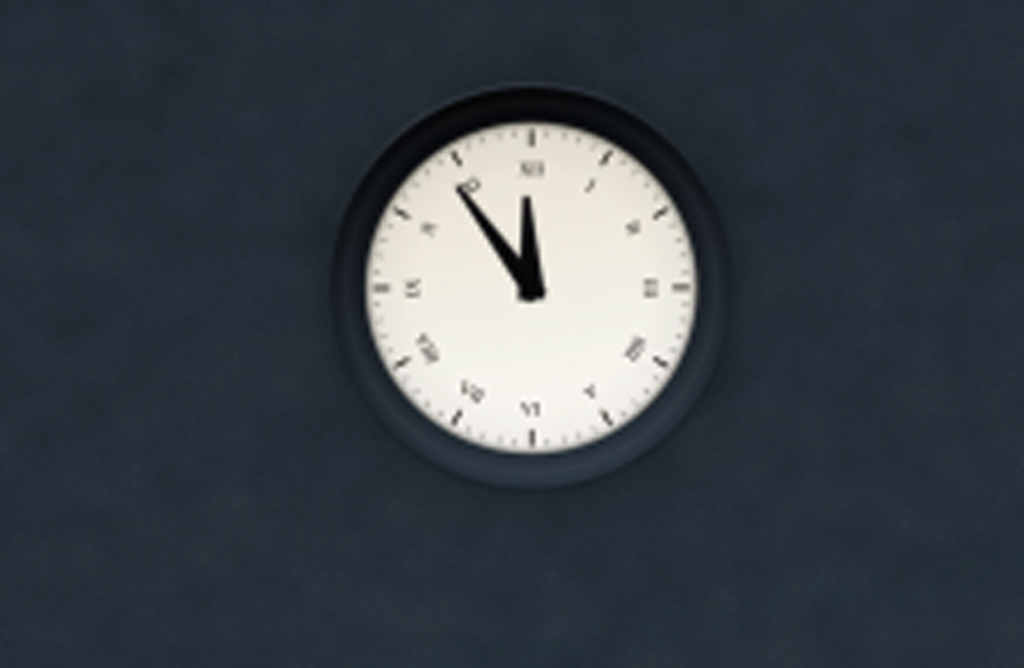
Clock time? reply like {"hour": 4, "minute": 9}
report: {"hour": 11, "minute": 54}
